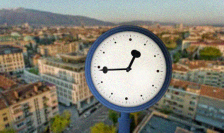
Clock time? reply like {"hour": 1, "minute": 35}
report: {"hour": 12, "minute": 44}
